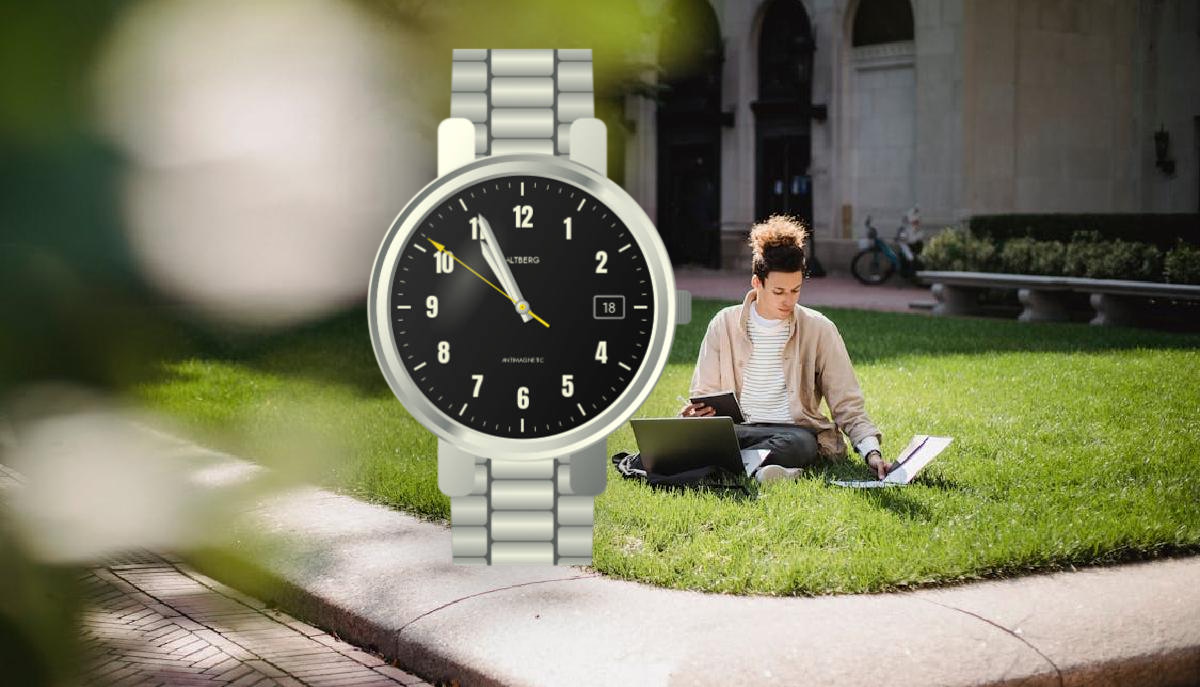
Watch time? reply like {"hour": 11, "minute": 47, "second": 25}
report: {"hour": 10, "minute": 55, "second": 51}
